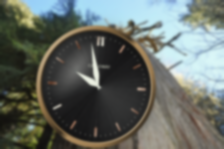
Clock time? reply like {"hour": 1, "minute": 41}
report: {"hour": 9, "minute": 58}
